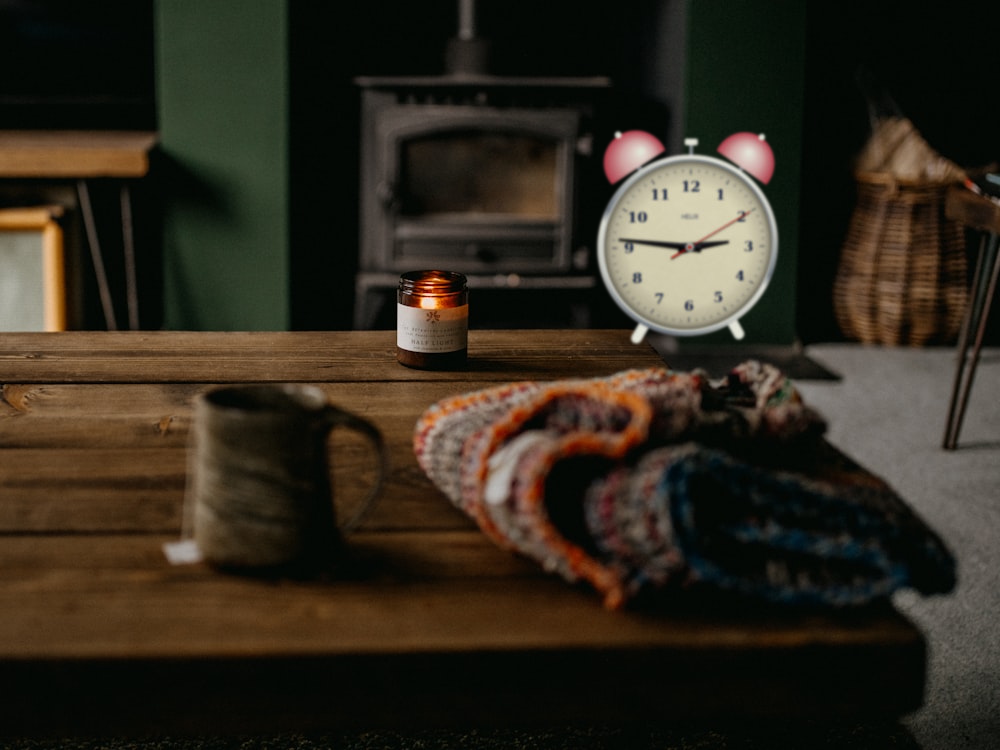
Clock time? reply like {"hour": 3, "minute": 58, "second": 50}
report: {"hour": 2, "minute": 46, "second": 10}
